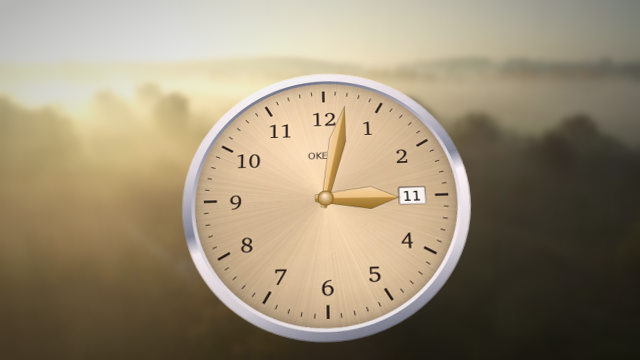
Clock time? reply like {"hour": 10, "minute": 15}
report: {"hour": 3, "minute": 2}
